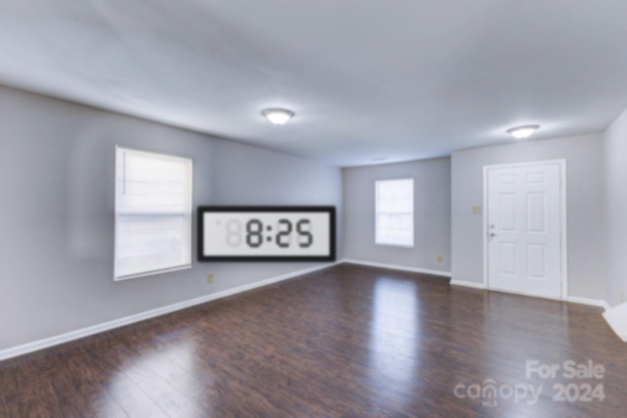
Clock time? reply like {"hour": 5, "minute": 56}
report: {"hour": 8, "minute": 25}
